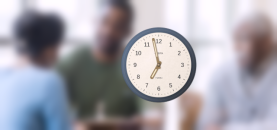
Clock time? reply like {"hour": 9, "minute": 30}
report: {"hour": 6, "minute": 58}
